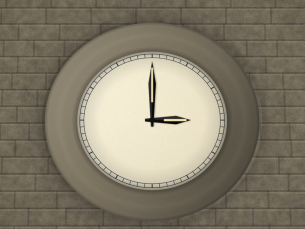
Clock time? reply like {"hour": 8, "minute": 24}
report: {"hour": 3, "minute": 0}
